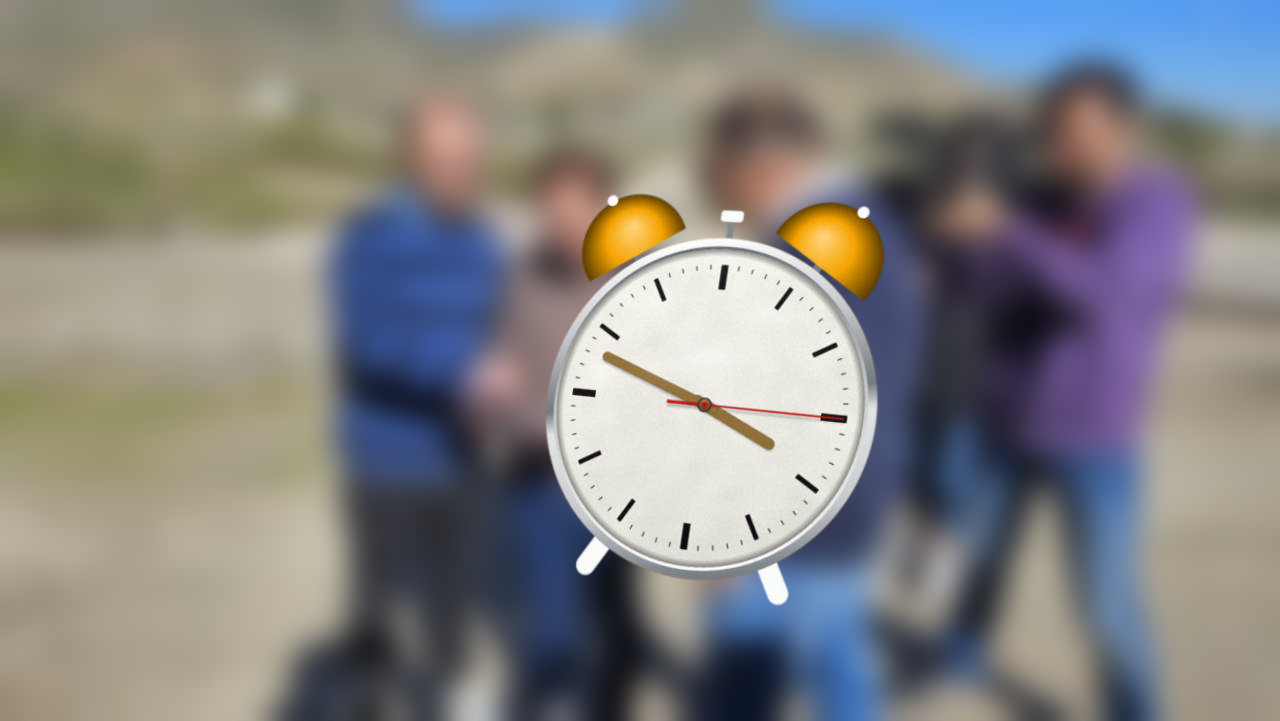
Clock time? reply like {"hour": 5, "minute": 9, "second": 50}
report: {"hour": 3, "minute": 48, "second": 15}
